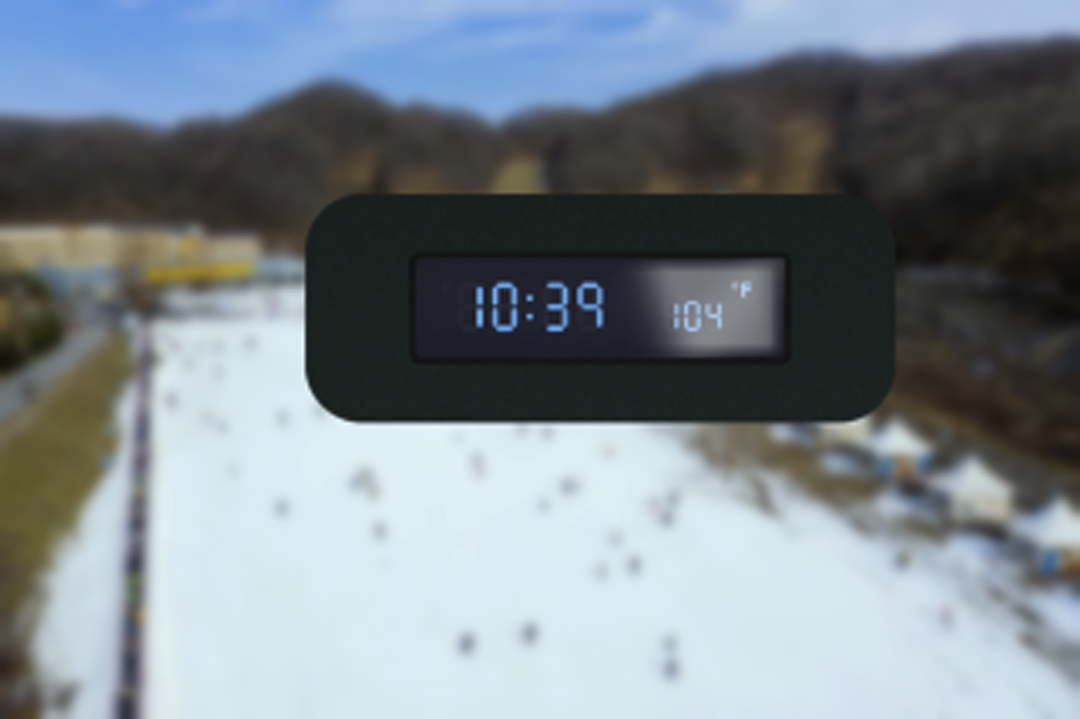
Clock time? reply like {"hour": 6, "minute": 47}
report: {"hour": 10, "minute": 39}
